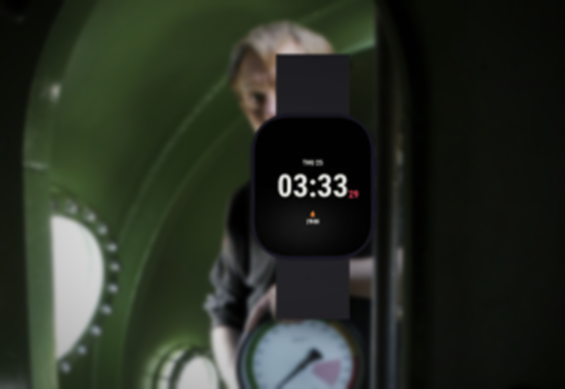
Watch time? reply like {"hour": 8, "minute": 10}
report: {"hour": 3, "minute": 33}
